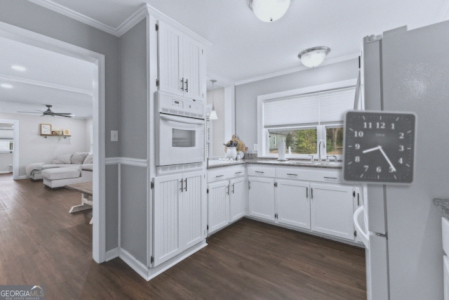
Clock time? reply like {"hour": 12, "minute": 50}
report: {"hour": 8, "minute": 24}
